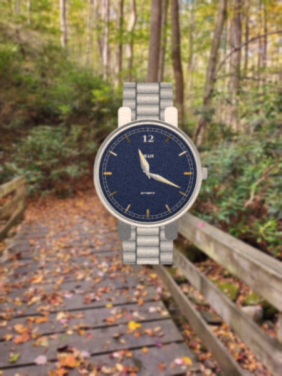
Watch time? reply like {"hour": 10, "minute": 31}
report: {"hour": 11, "minute": 19}
